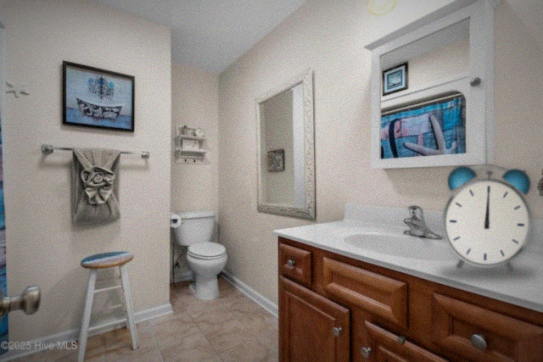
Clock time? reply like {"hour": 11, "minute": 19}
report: {"hour": 12, "minute": 0}
